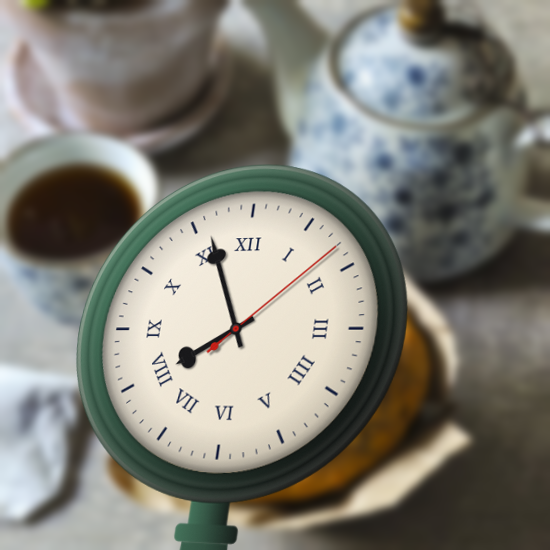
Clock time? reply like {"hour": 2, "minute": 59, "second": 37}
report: {"hour": 7, "minute": 56, "second": 8}
